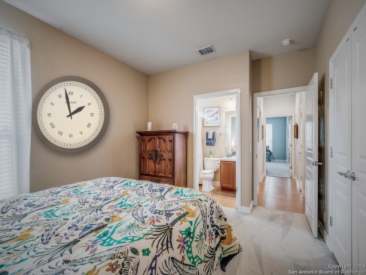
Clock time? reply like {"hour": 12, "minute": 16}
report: {"hour": 1, "minute": 58}
